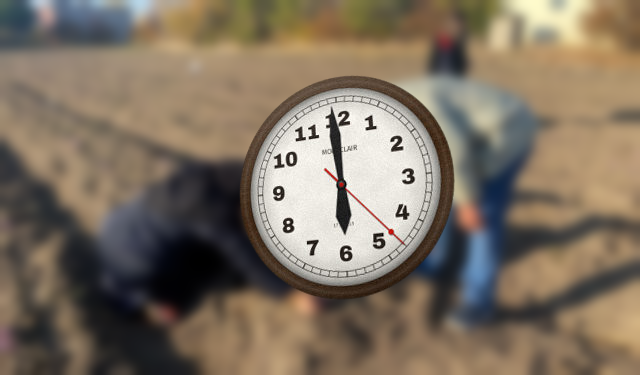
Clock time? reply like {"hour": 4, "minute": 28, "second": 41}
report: {"hour": 5, "minute": 59, "second": 23}
